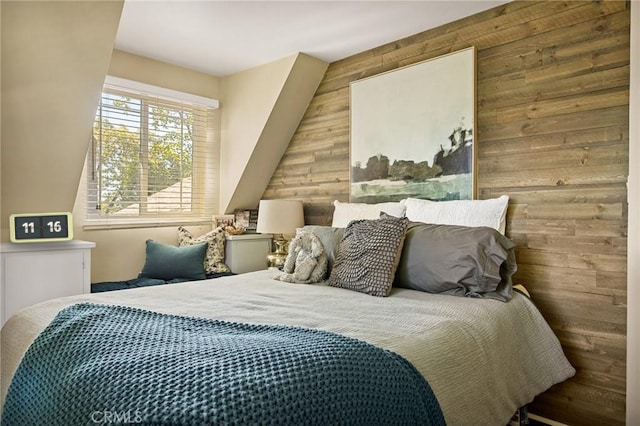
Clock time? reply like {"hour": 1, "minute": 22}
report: {"hour": 11, "minute": 16}
